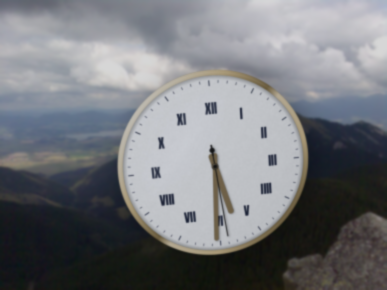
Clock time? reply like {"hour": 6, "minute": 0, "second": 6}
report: {"hour": 5, "minute": 30, "second": 29}
